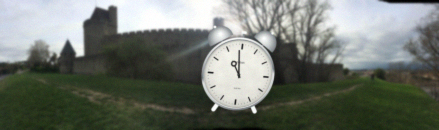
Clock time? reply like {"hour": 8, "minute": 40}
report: {"hour": 10, "minute": 59}
